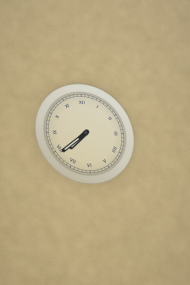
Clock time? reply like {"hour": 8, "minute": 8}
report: {"hour": 7, "minute": 39}
